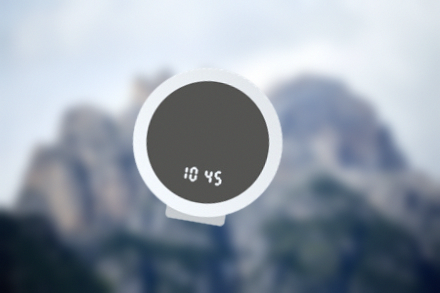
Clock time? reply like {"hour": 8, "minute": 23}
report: {"hour": 10, "minute": 45}
